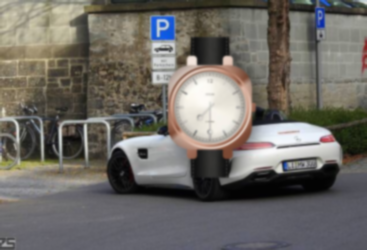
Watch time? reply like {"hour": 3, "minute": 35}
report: {"hour": 7, "minute": 30}
